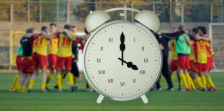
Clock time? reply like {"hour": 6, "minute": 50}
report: {"hour": 4, "minute": 0}
